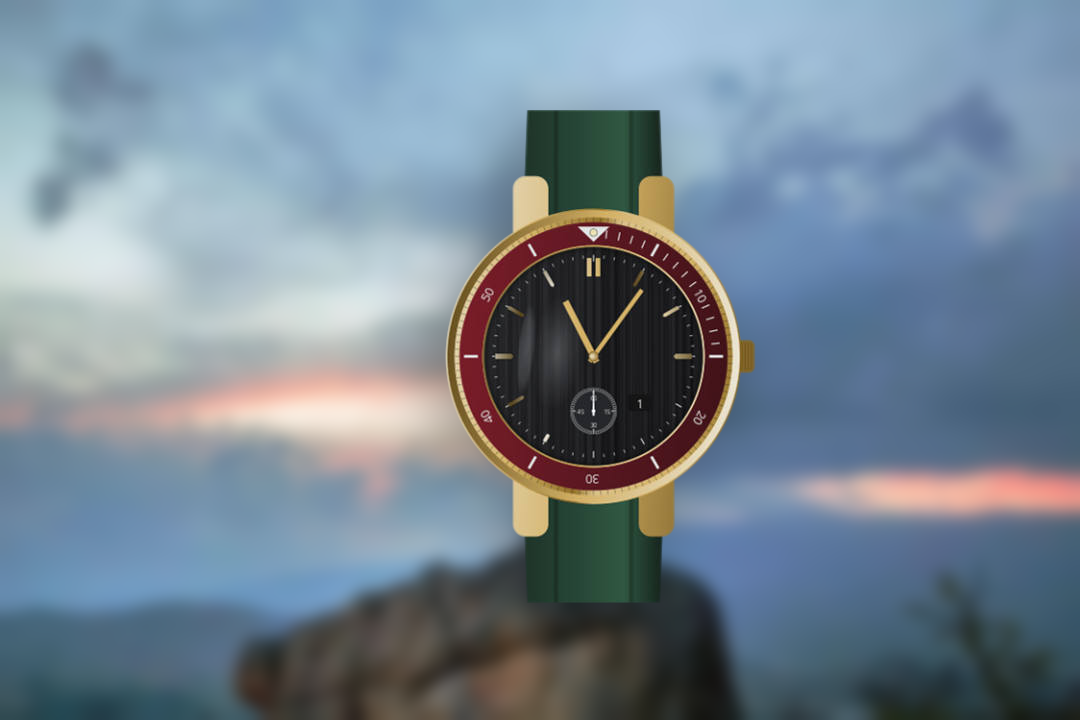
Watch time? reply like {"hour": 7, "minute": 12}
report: {"hour": 11, "minute": 6}
